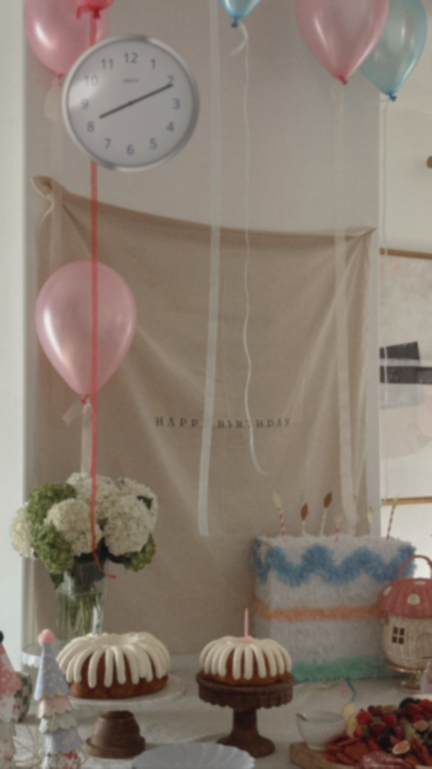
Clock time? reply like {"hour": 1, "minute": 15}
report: {"hour": 8, "minute": 11}
